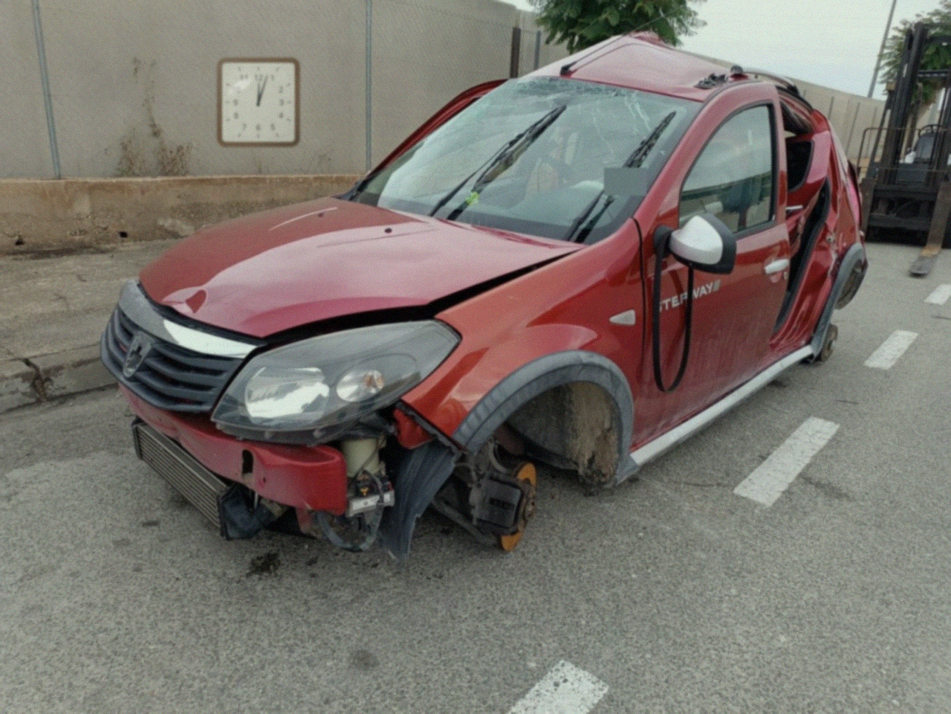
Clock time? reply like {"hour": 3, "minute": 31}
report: {"hour": 12, "minute": 3}
